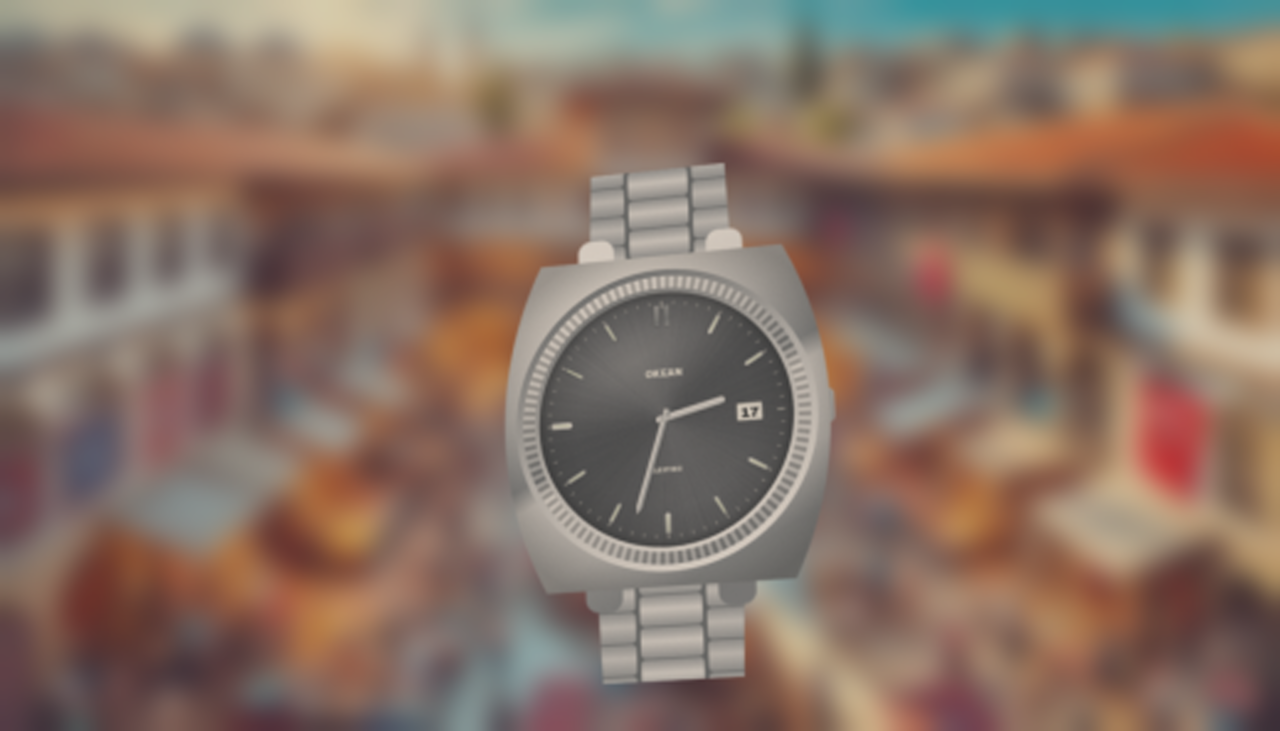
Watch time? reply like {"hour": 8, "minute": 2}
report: {"hour": 2, "minute": 33}
